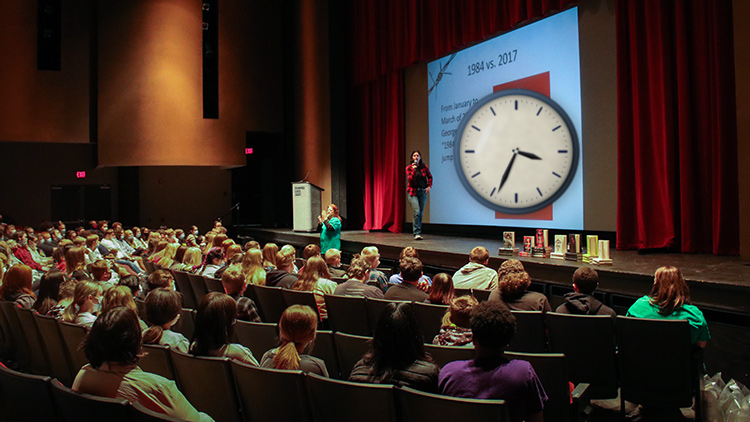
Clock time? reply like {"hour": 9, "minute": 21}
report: {"hour": 3, "minute": 34}
